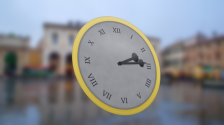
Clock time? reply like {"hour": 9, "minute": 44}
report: {"hour": 2, "minute": 14}
